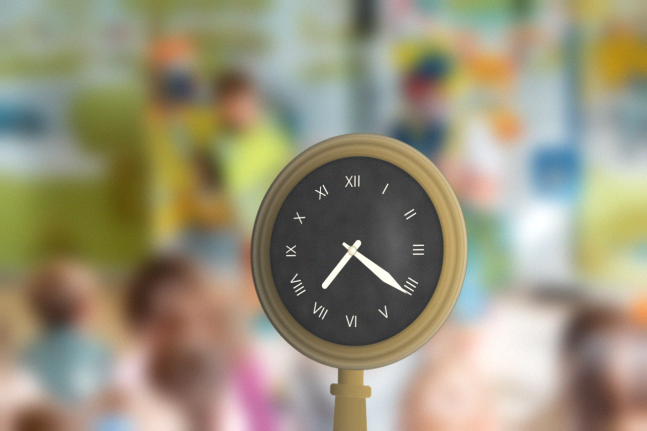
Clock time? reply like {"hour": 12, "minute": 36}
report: {"hour": 7, "minute": 21}
